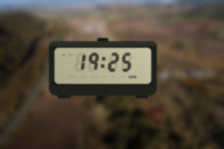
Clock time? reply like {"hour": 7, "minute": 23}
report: {"hour": 19, "minute": 25}
